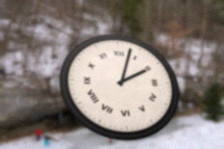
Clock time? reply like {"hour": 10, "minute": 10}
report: {"hour": 2, "minute": 3}
